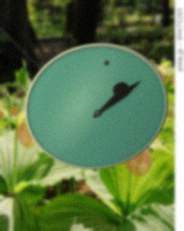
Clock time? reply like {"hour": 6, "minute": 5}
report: {"hour": 1, "minute": 7}
